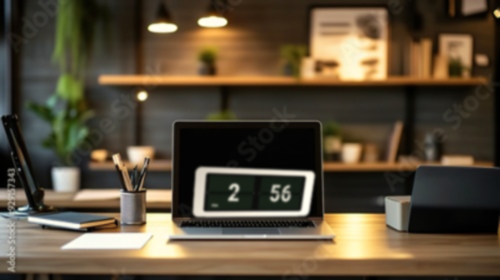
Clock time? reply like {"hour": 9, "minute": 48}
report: {"hour": 2, "minute": 56}
